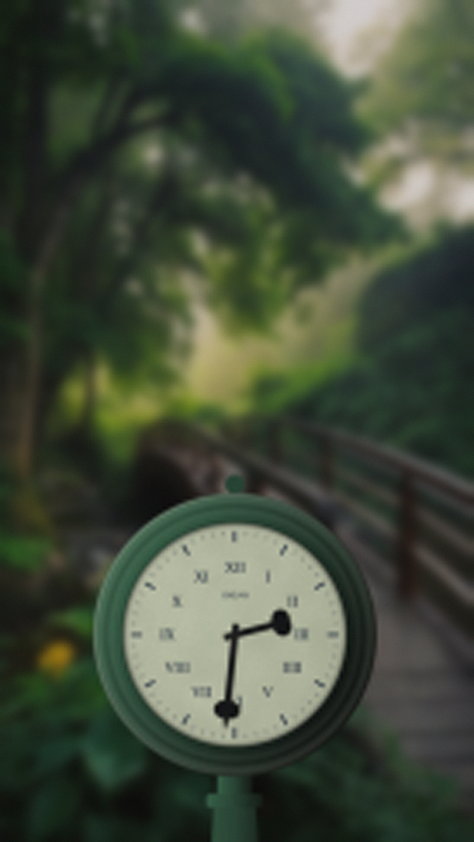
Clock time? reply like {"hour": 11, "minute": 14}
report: {"hour": 2, "minute": 31}
